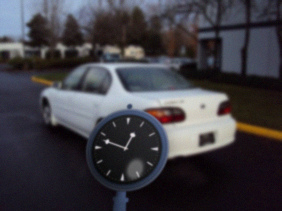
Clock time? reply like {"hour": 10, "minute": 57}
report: {"hour": 12, "minute": 48}
